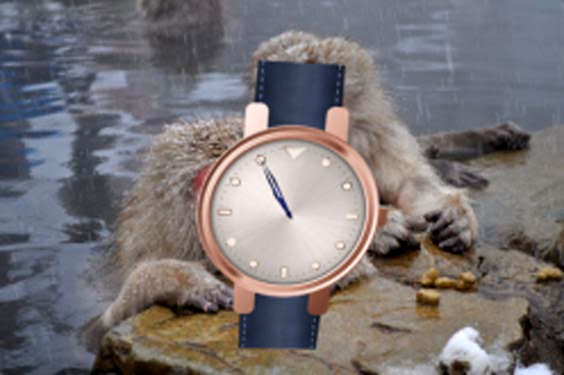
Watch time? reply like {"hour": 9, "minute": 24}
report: {"hour": 10, "minute": 55}
